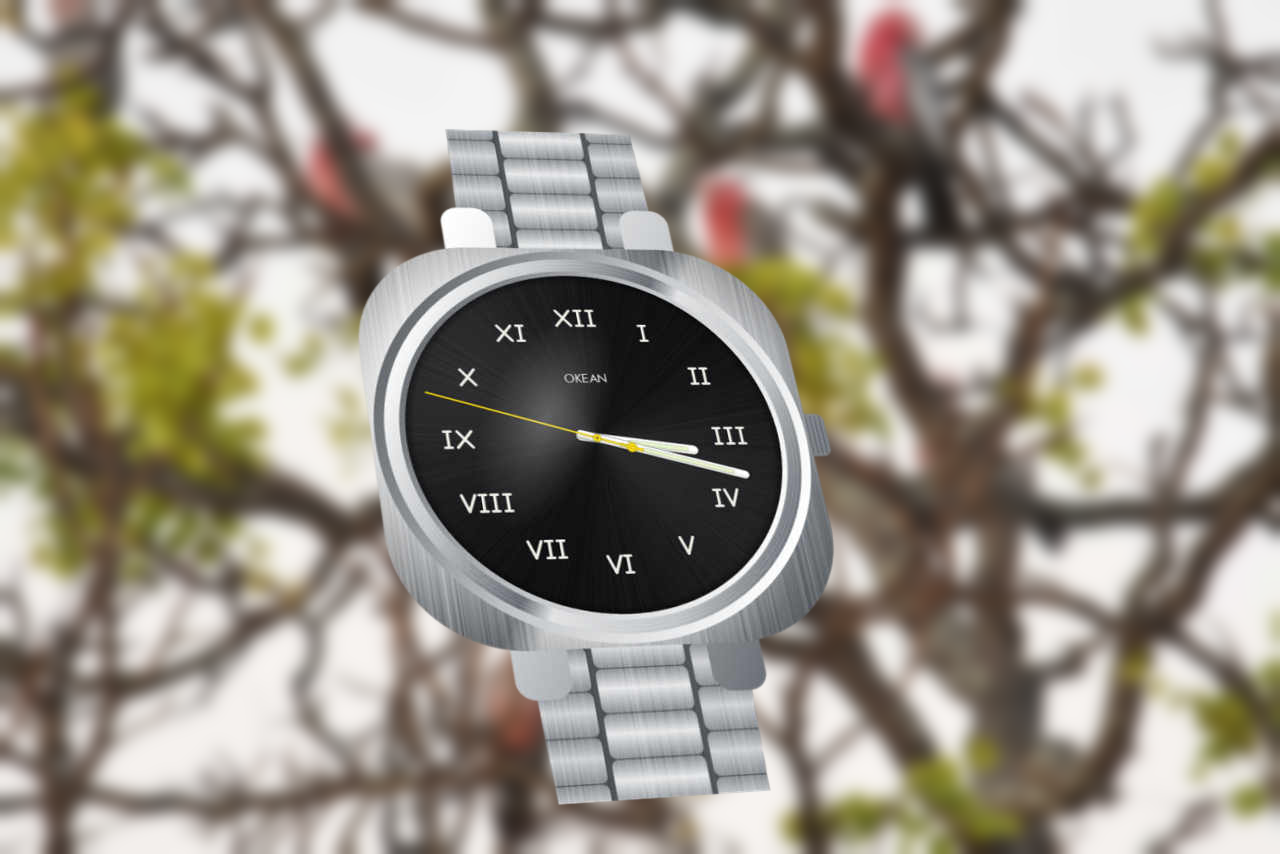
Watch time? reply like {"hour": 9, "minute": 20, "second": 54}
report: {"hour": 3, "minute": 17, "second": 48}
